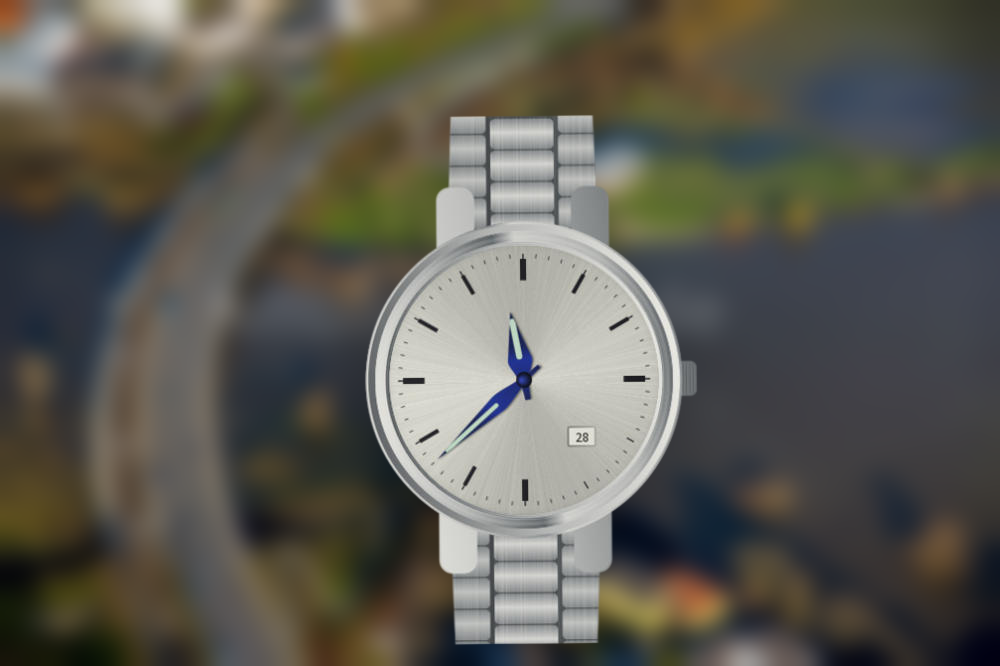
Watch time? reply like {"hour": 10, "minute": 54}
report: {"hour": 11, "minute": 38}
